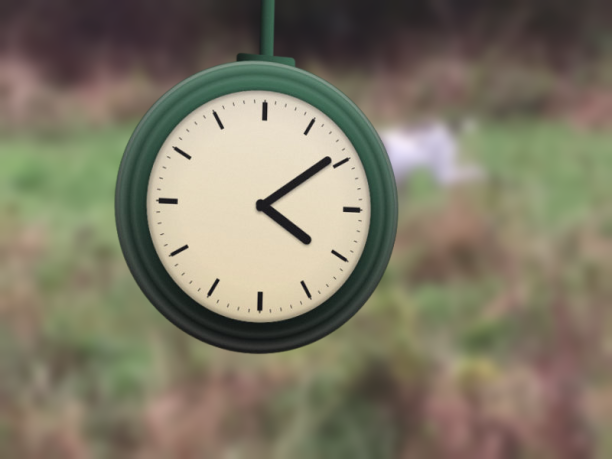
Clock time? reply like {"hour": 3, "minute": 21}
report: {"hour": 4, "minute": 9}
